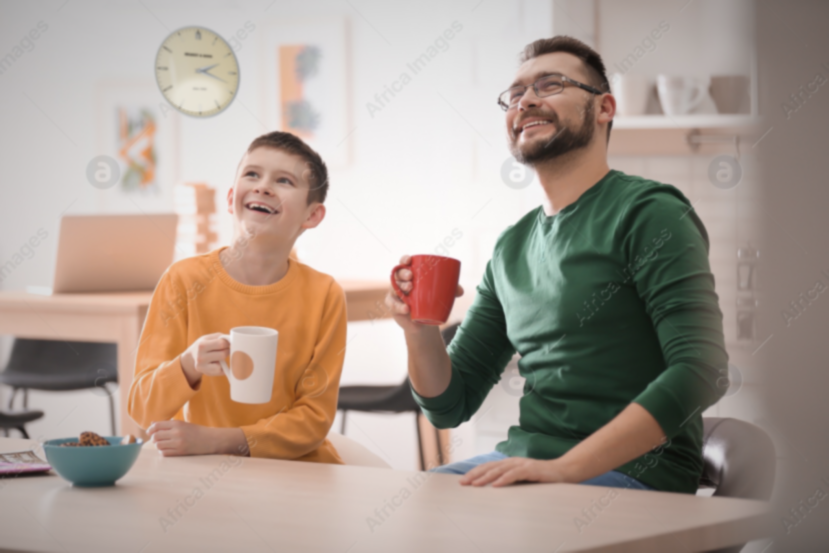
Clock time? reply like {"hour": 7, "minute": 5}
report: {"hour": 2, "minute": 18}
